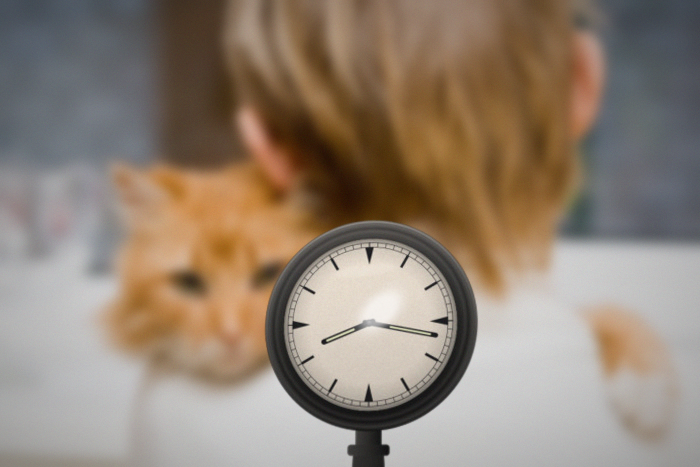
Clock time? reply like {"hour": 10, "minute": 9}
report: {"hour": 8, "minute": 17}
